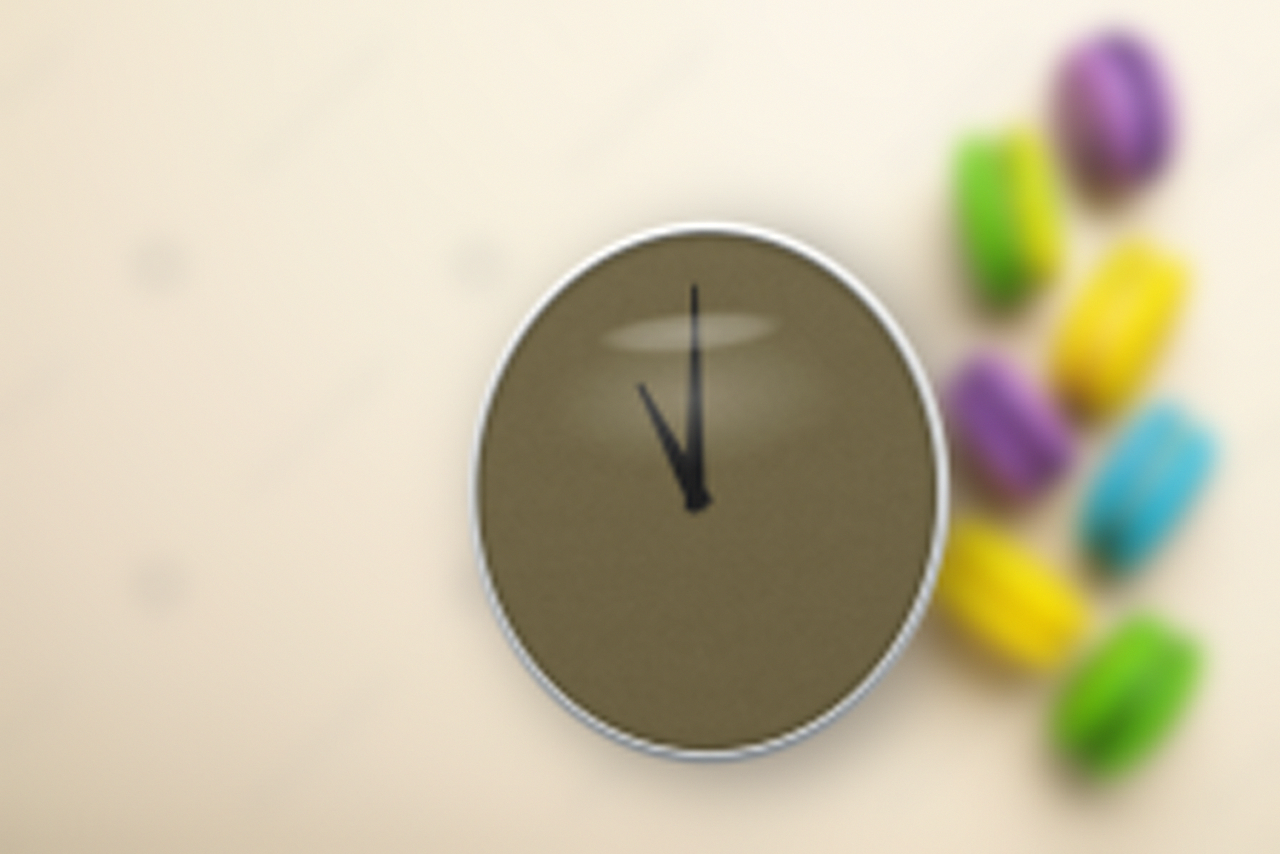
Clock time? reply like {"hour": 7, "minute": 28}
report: {"hour": 11, "minute": 0}
